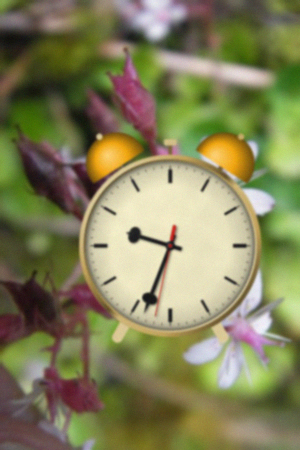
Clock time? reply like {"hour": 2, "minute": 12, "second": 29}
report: {"hour": 9, "minute": 33, "second": 32}
